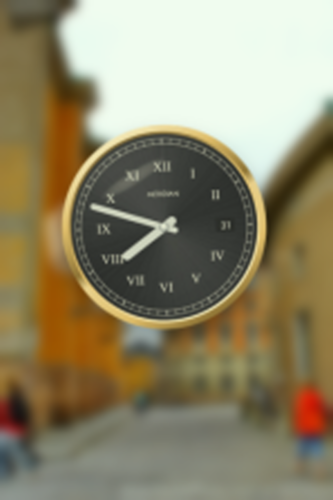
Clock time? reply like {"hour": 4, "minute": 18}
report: {"hour": 7, "minute": 48}
